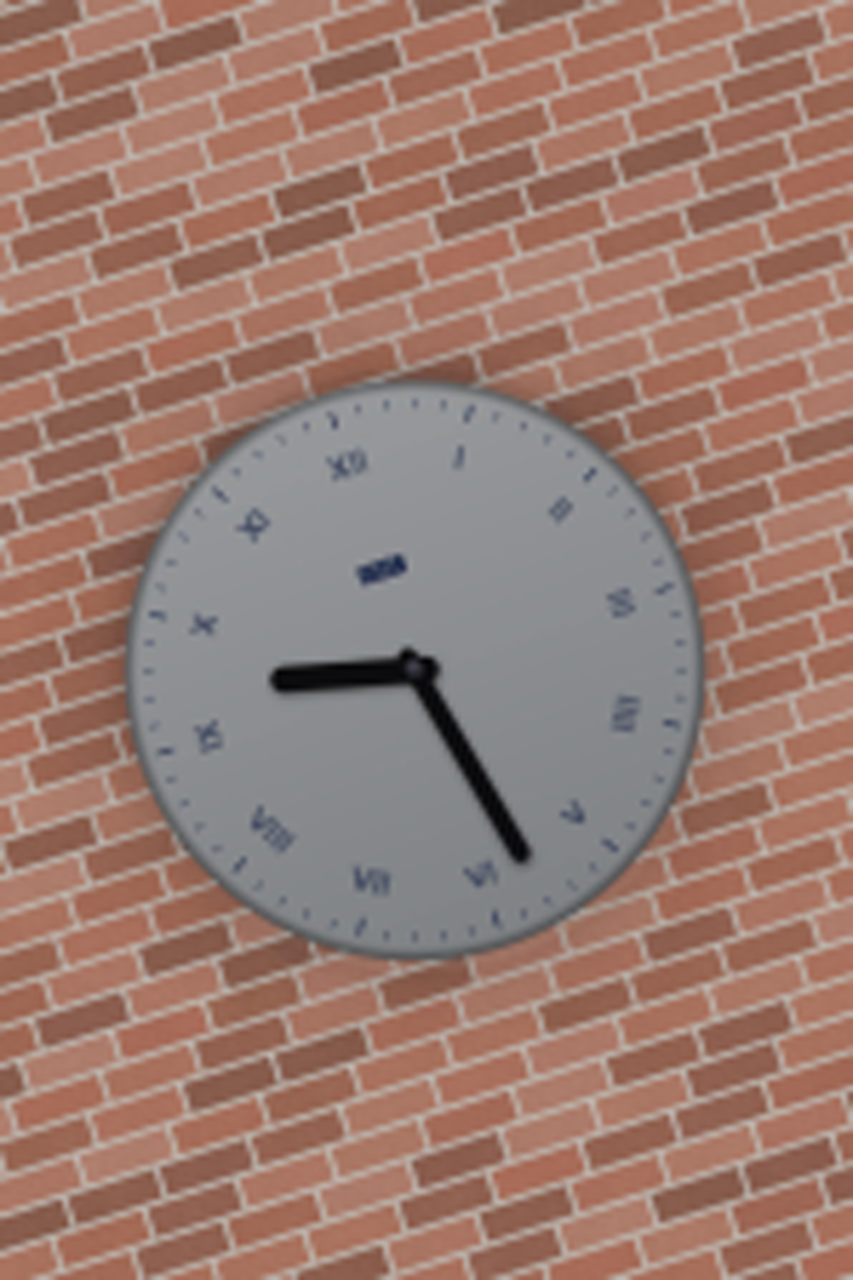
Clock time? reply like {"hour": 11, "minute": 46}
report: {"hour": 9, "minute": 28}
